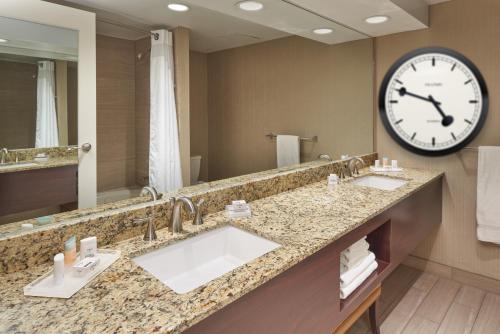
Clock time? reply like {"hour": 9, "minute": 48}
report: {"hour": 4, "minute": 48}
